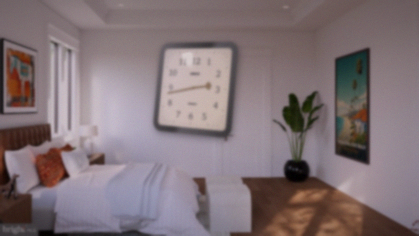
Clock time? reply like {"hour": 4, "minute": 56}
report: {"hour": 2, "minute": 43}
